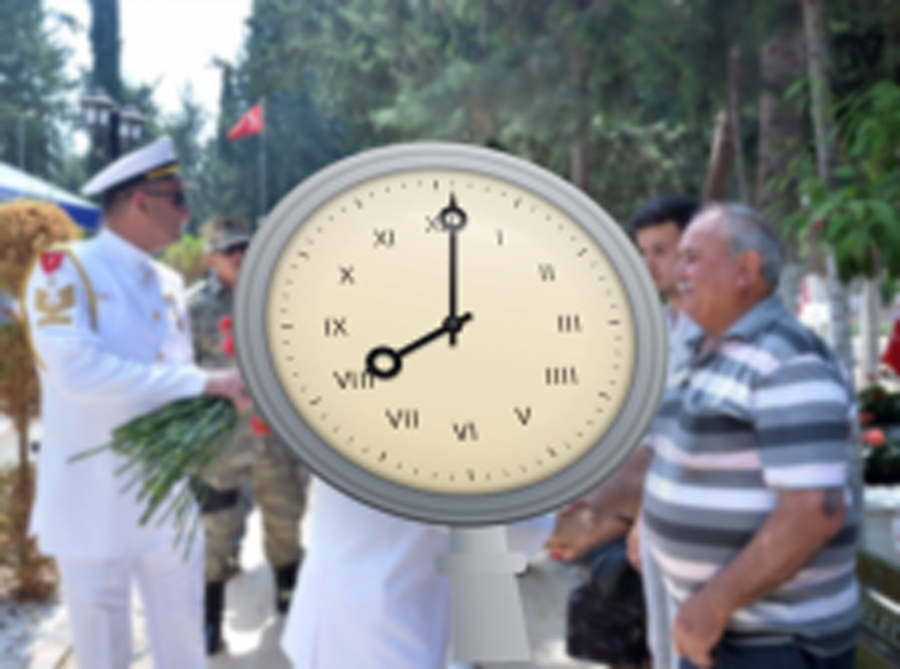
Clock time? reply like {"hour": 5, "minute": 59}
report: {"hour": 8, "minute": 1}
